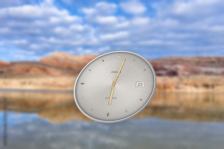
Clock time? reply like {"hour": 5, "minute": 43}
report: {"hour": 6, "minute": 2}
